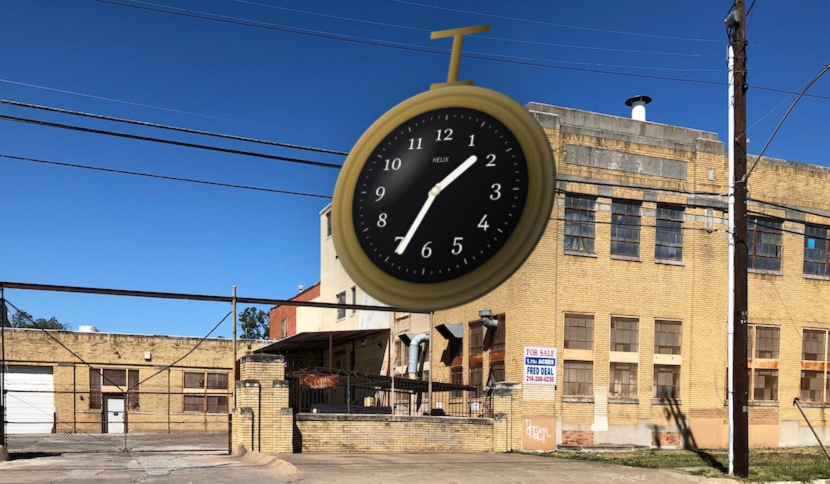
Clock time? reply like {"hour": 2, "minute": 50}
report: {"hour": 1, "minute": 34}
